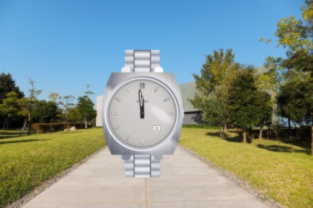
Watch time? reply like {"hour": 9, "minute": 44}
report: {"hour": 11, "minute": 59}
